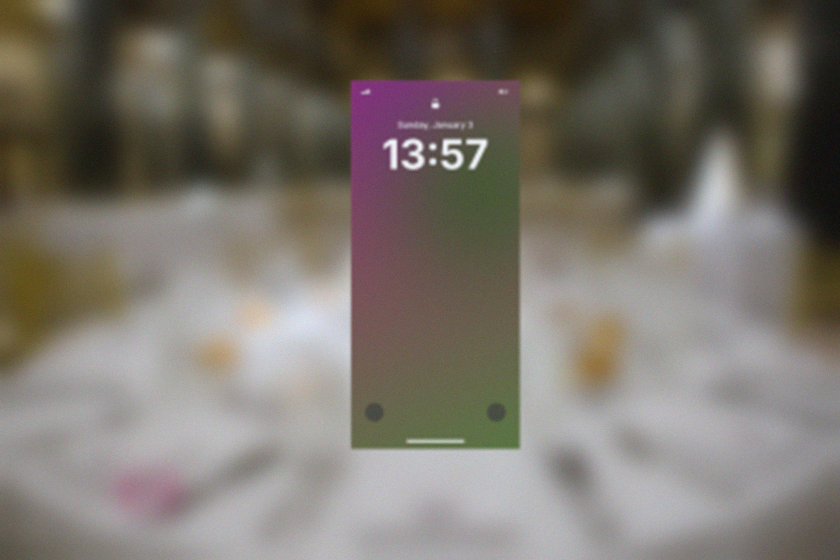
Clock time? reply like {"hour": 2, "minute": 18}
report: {"hour": 13, "minute": 57}
